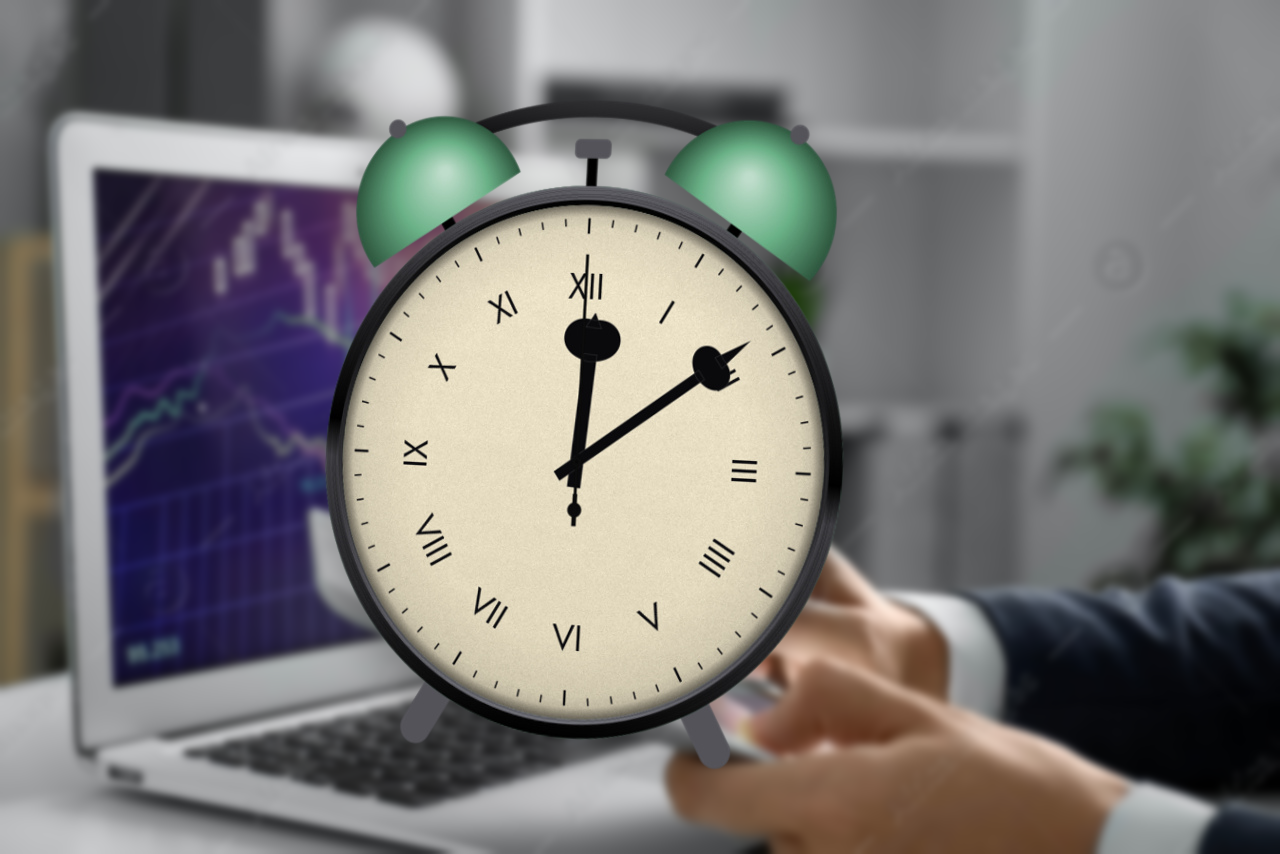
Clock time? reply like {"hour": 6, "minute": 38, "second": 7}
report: {"hour": 12, "minute": 9, "second": 0}
